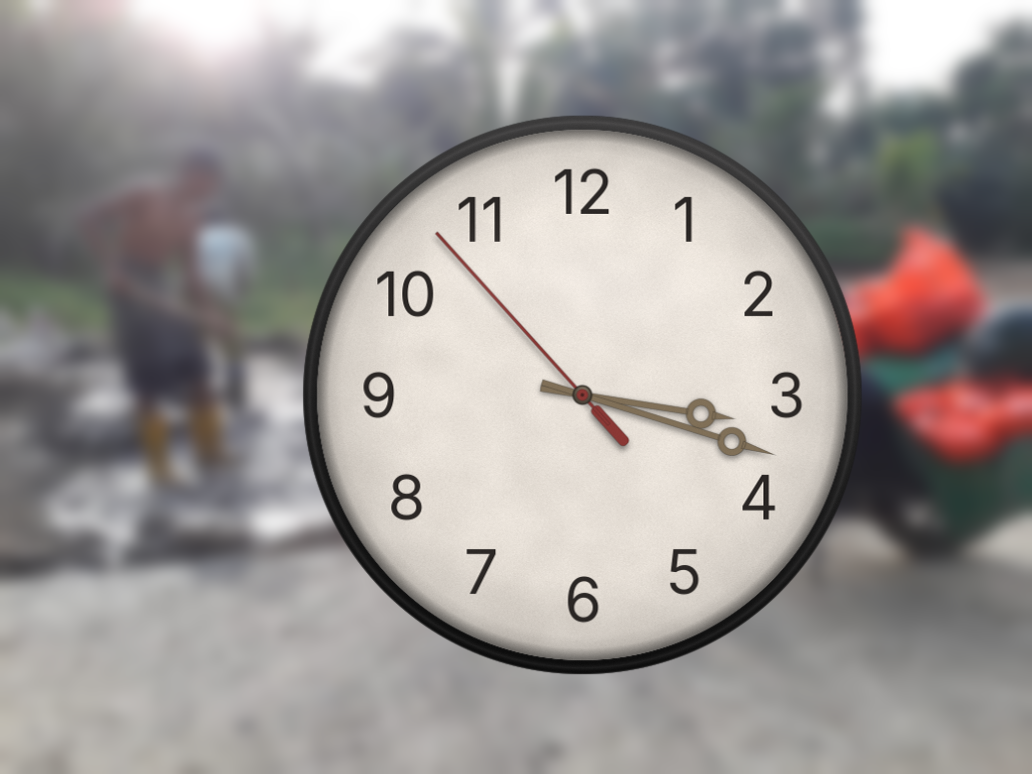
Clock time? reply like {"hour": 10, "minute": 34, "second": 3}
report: {"hour": 3, "minute": 17, "second": 53}
